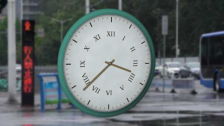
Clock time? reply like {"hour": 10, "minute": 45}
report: {"hour": 3, "minute": 38}
